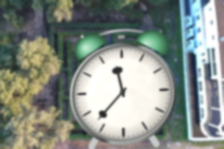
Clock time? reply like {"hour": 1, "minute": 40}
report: {"hour": 11, "minute": 37}
